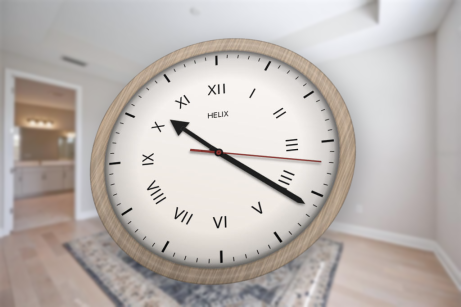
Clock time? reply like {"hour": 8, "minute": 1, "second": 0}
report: {"hour": 10, "minute": 21, "second": 17}
